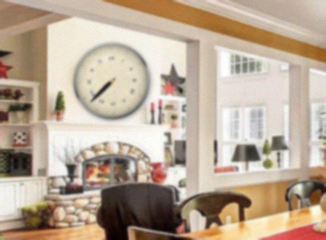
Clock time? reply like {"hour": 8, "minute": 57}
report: {"hour": 7, "minute": 38}
